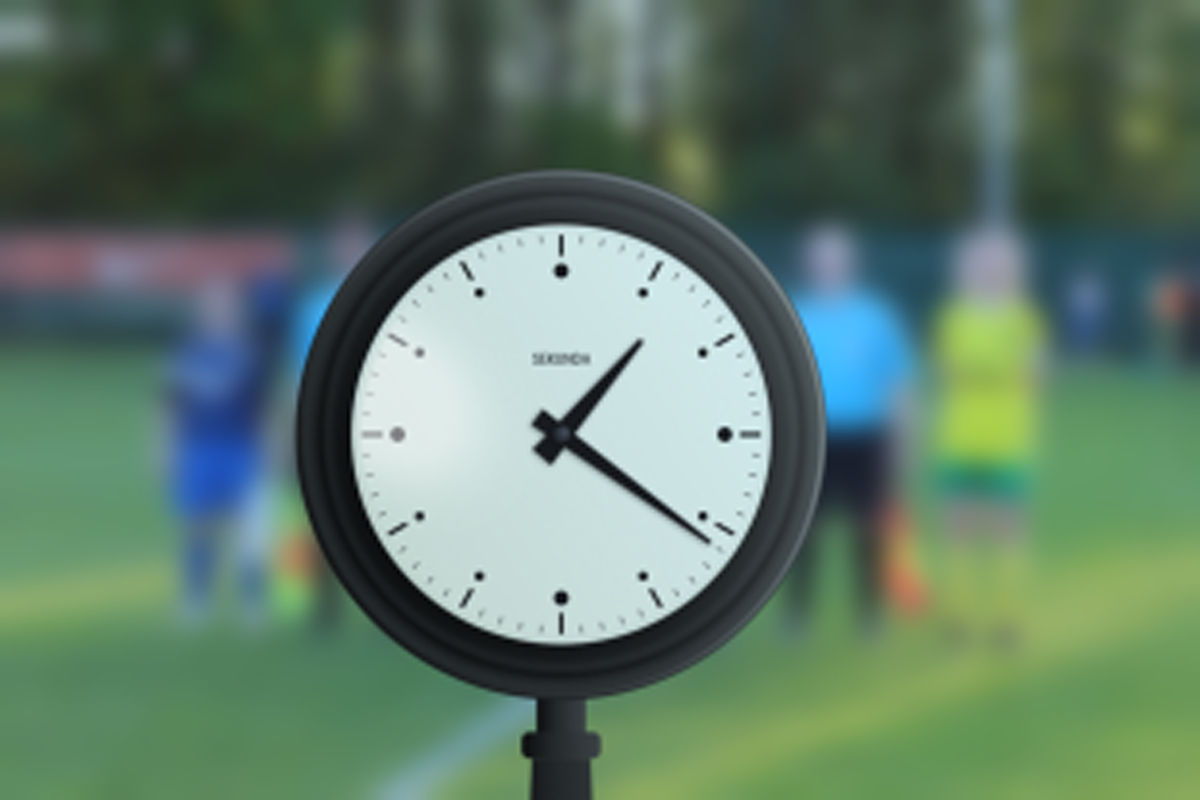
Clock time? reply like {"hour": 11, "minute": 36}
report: {"hour": 1, "minute": 21}
